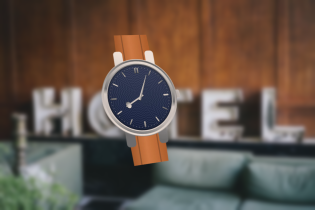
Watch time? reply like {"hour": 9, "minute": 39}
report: {"hour": 8, "minute": 4}
